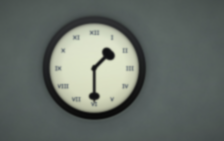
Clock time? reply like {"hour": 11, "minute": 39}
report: {"hour": 1, "minute": 30}
